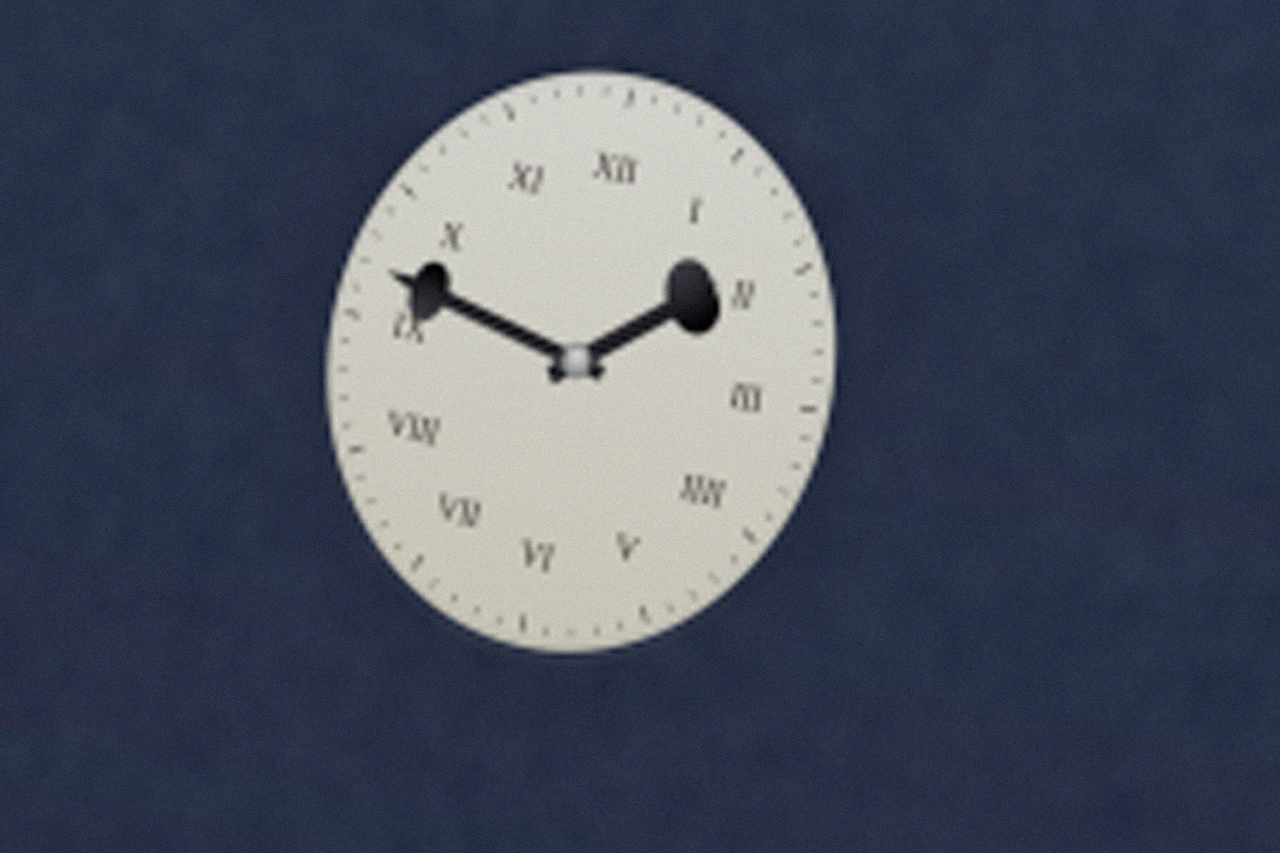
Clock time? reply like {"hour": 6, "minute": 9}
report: {"hour": 1, "minute": 47}
